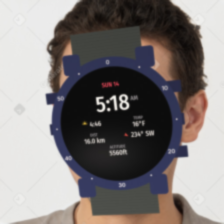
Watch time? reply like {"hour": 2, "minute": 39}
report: {"hour": 5, "minute": 18}
